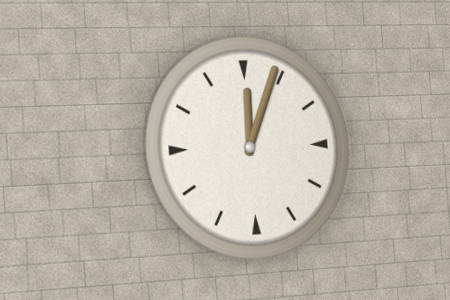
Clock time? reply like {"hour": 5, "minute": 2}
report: {"hour": 12, "minute": 4}
